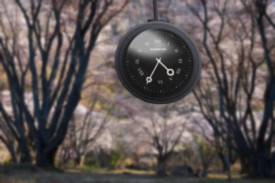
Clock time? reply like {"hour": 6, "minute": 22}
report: {"hour": 4, "minute": 35}
